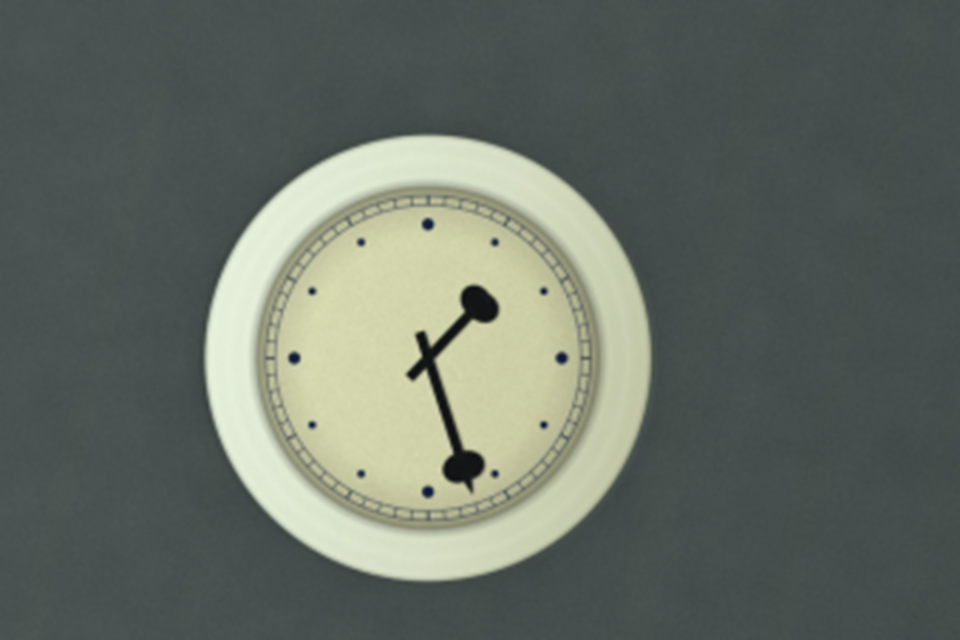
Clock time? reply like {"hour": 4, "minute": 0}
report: {"hour": 1, "minute": 27}
